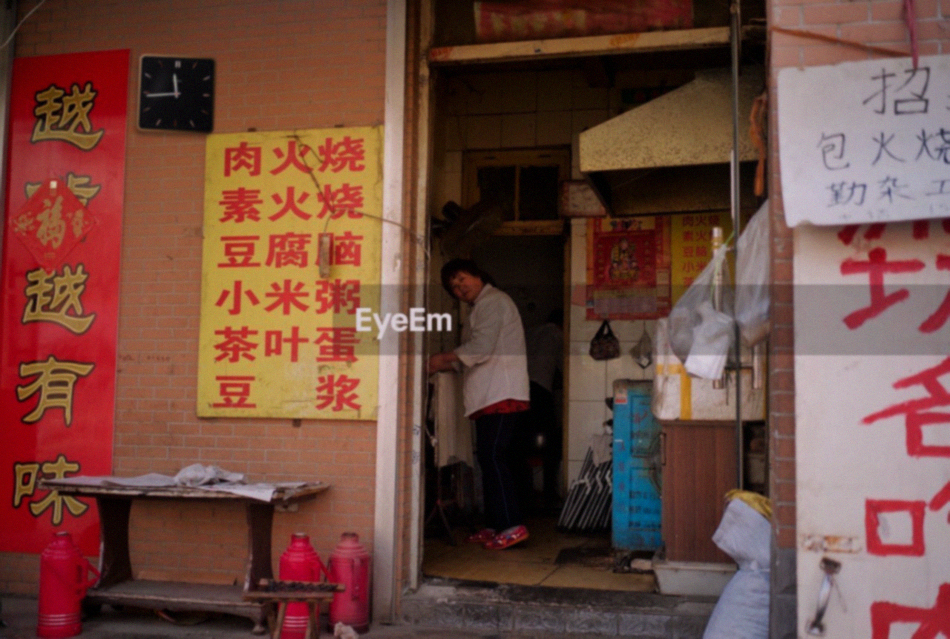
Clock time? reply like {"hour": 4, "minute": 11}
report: {"hour": 11, "minute": 44}
